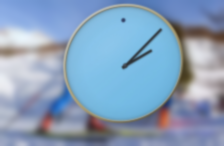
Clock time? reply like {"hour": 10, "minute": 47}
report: {"hour": 2, "minute": 8}
